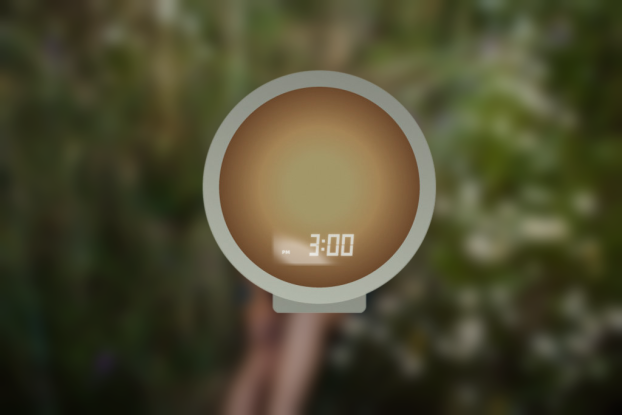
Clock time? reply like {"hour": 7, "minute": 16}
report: {"hour": 3, "minute": 0}
